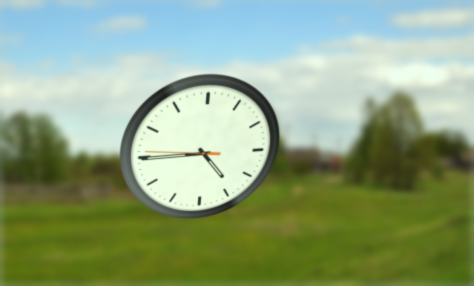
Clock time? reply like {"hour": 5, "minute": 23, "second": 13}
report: {"hour": 4, "minute": 44, "second": 46}
